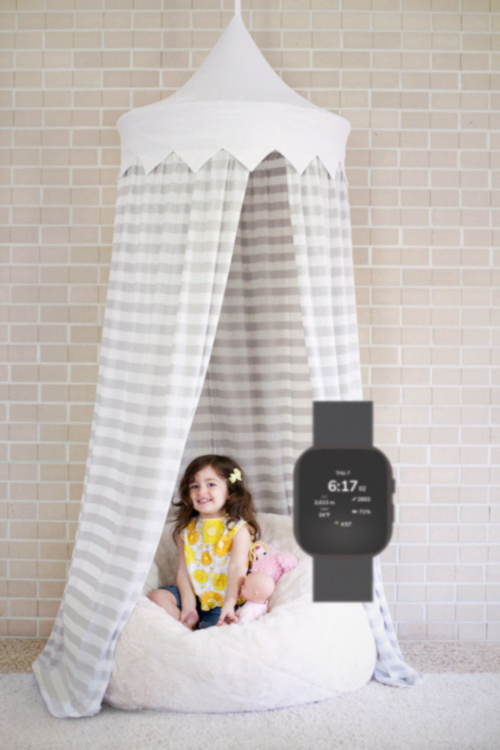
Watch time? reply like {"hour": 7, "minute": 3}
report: {"hour": 6, "minute": 17}
